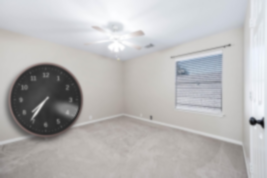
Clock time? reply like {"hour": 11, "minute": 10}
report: {"hour": 7, "minute": 36}
